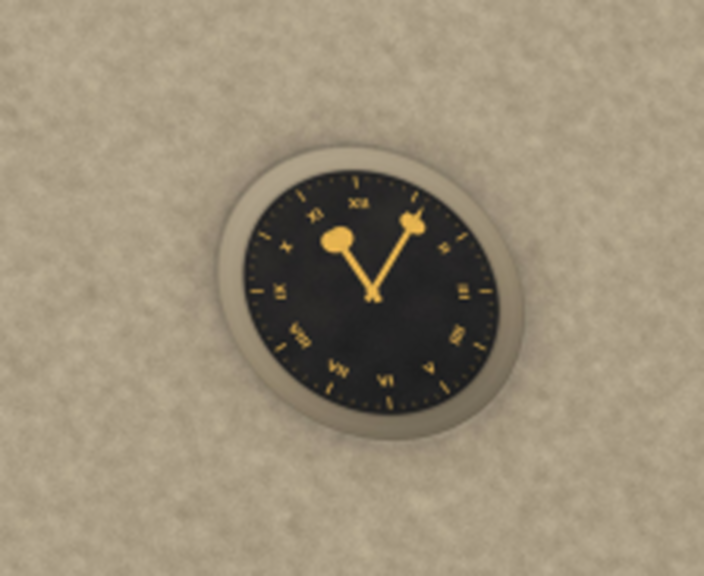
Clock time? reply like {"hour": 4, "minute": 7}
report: {"hour": 11, "minute": 6}
